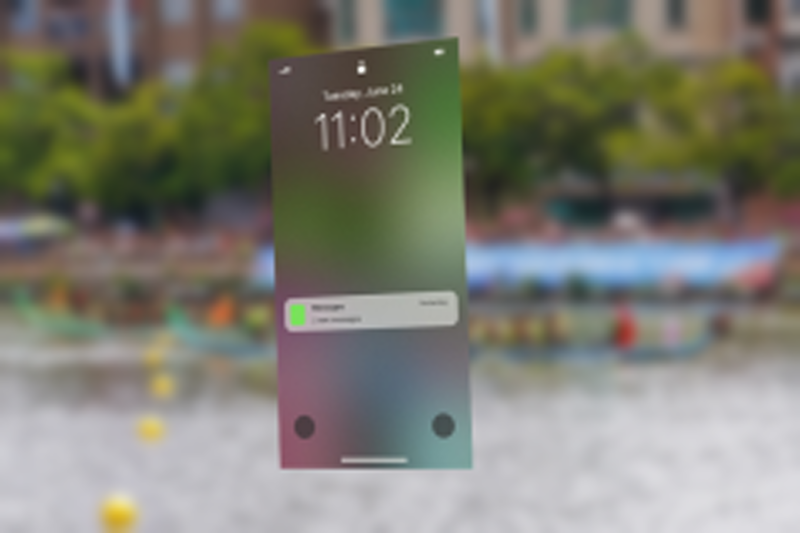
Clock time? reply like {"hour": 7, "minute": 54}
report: {"hour": 11, "minute": 2}
